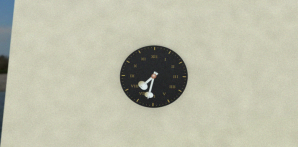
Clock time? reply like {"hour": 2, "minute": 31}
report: {"hour": 7, "minute": 32}
